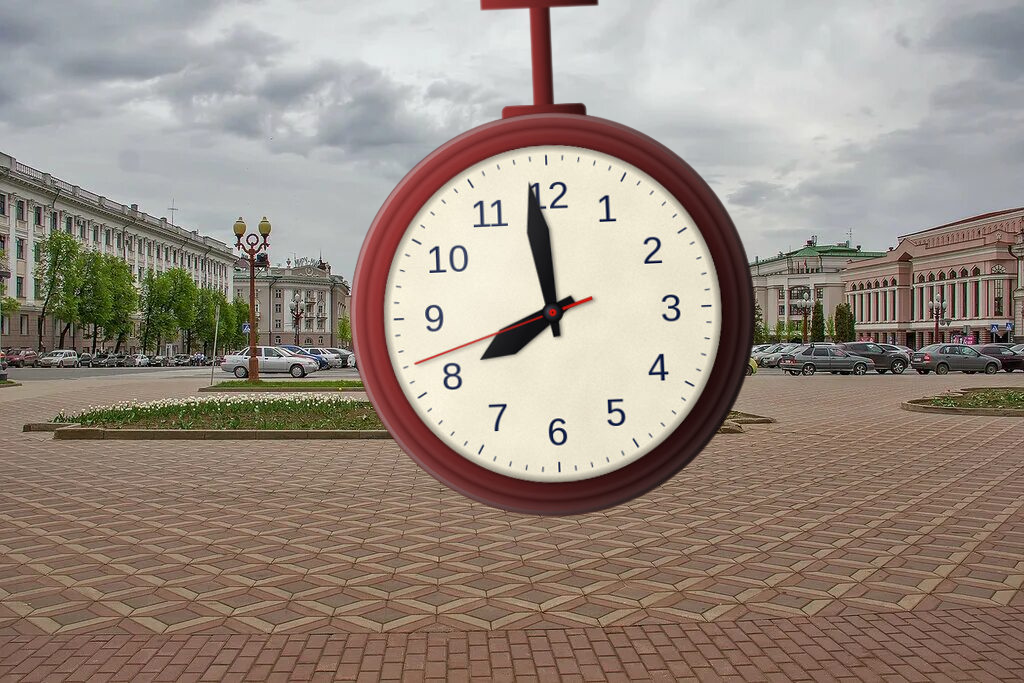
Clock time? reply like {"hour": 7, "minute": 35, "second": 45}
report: {"hour": 7, "minute": 58, "second": 42}
